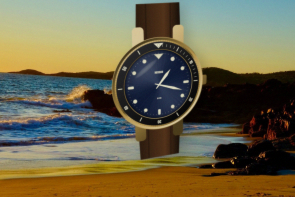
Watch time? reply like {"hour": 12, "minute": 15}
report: {"hour": 1, "minute": 18}
